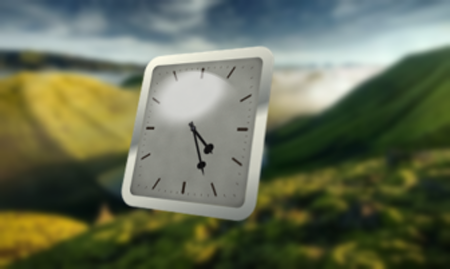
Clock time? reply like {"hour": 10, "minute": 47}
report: {"hour": 4, "minute": 26}
